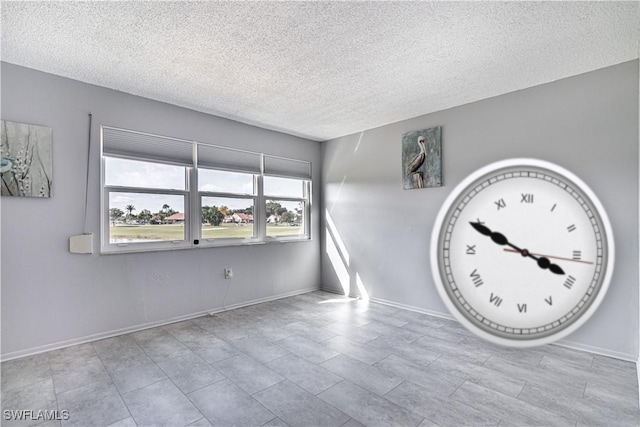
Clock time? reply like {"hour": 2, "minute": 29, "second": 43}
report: {"hour": 3, "minute": 49, "second": 16}
